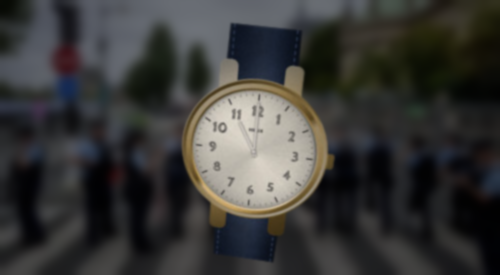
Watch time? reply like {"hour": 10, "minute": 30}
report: {"hour": 11, "minute": 0}
